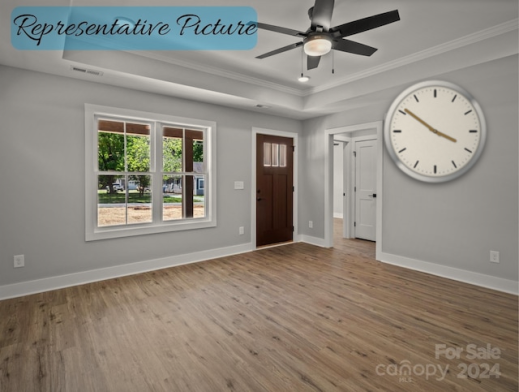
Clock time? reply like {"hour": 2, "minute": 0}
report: {"hour": 3, "minute": 51}
